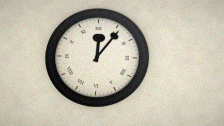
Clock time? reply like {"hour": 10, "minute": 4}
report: {"hour": 12, "minute": 6}
